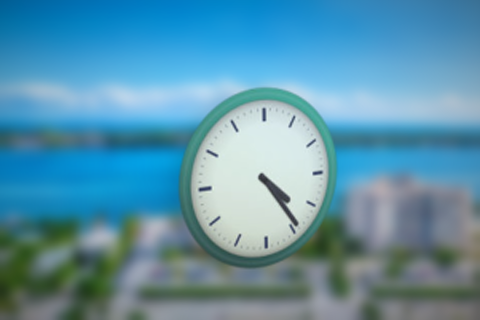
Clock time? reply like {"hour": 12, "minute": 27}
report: {"hour": 4, "minute": 24}
